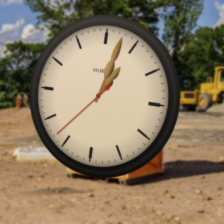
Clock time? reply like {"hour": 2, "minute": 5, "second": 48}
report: {"hour": 1, "minute": 2, "second": 37}
